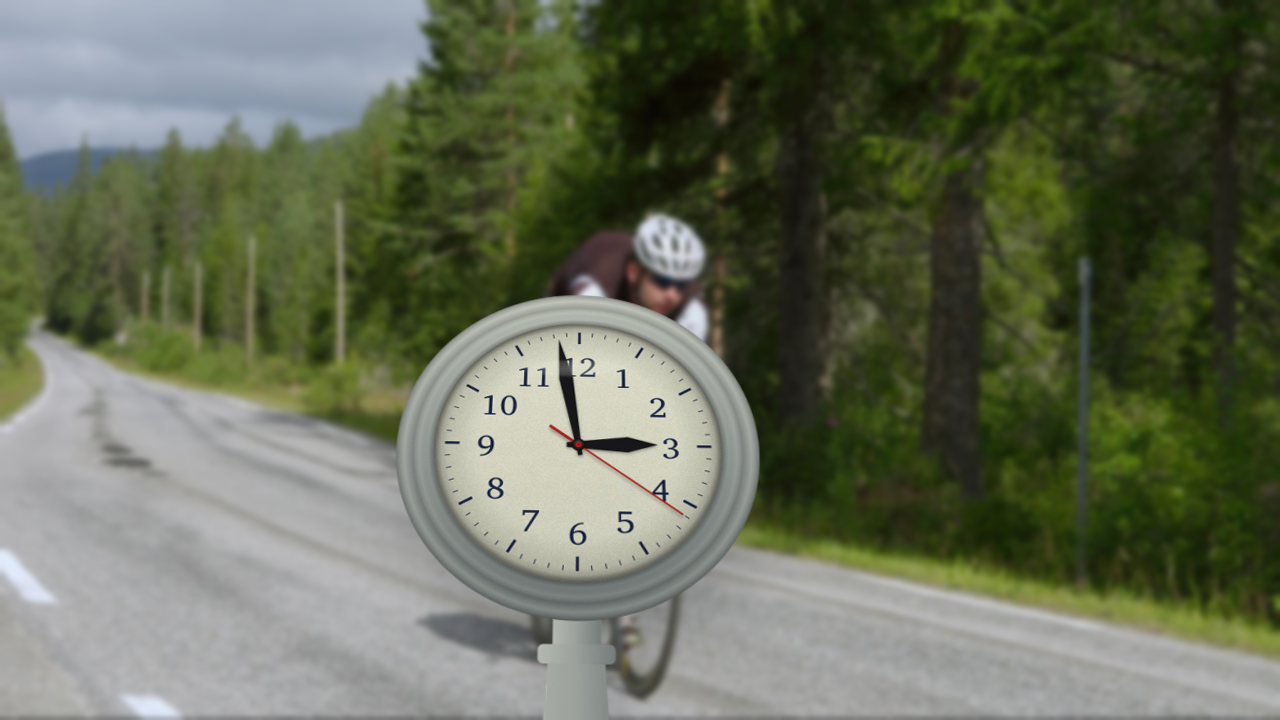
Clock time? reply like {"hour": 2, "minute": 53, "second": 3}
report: {"hour": 2, "minute": 58, "second": 21}
